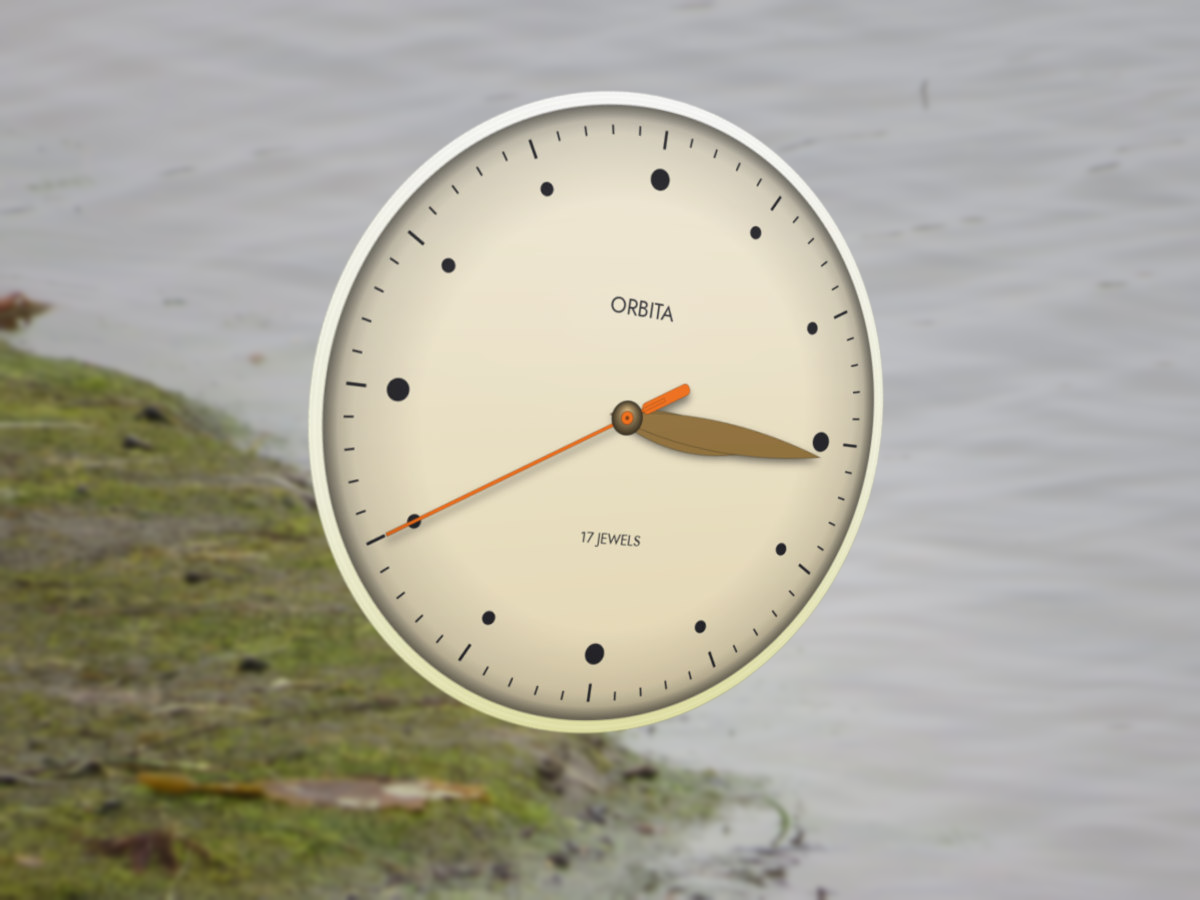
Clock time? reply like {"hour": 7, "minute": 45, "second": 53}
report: {"hour": 3, "minute": 15, "second": 40}
